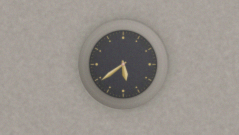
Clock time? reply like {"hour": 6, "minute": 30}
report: {"hour": 5, "minute": 39}
